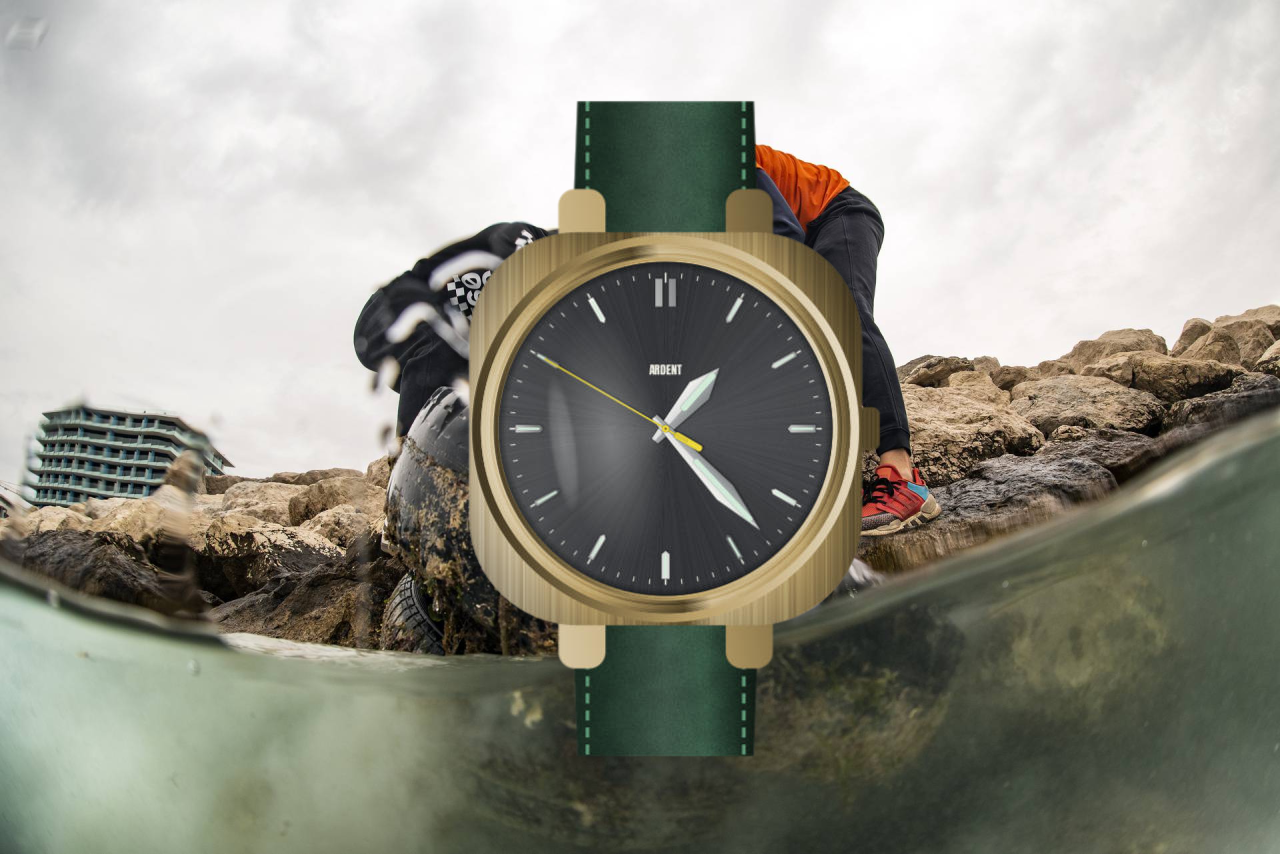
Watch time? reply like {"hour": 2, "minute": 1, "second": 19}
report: {"hour": 1, "minute": 22, "second": 50}
